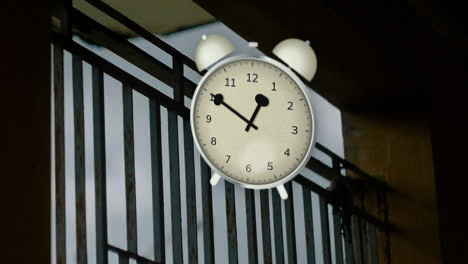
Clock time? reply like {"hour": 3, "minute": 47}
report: {"hour": 12, "minute": 50}
